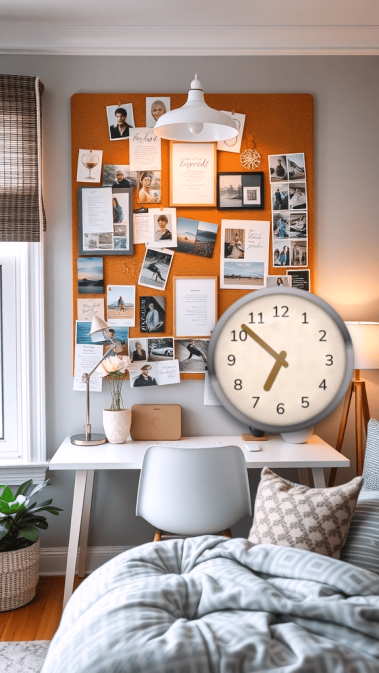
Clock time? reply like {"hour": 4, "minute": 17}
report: {"hour": 6, "minute": 52}
